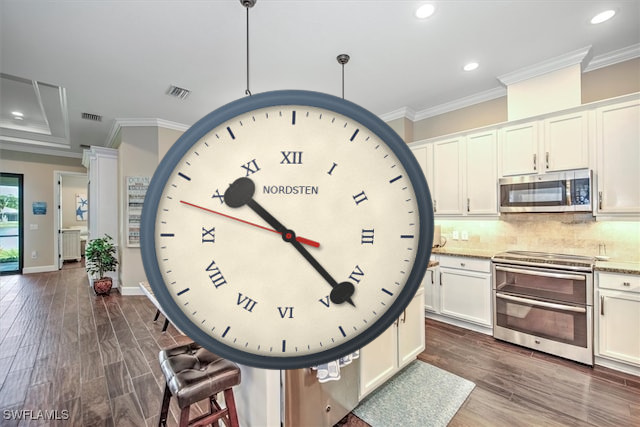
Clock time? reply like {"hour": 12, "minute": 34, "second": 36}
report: {"hour": 10, "minute": 22, "second": 48}
